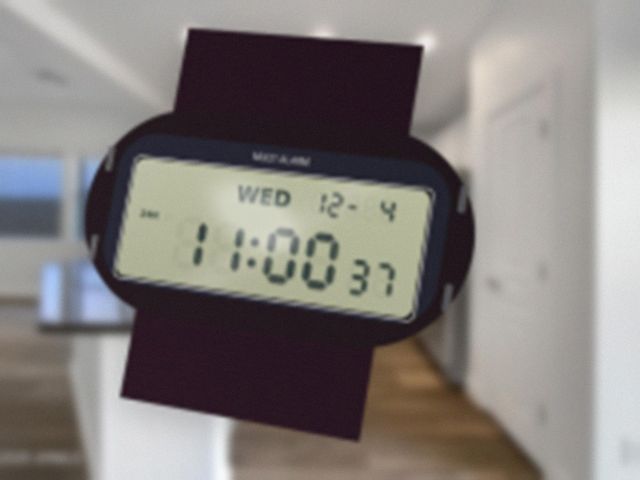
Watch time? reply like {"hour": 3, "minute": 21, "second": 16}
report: {"hour": 11, "minute": 0, "second": 37}
